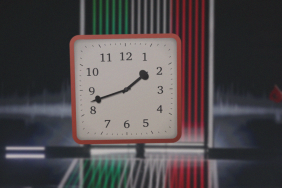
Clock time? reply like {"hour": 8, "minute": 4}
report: {"hour": 1, "minute": 42}
